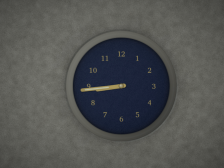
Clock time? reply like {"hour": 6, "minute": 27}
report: {"hour": 8, "minute": 44}
